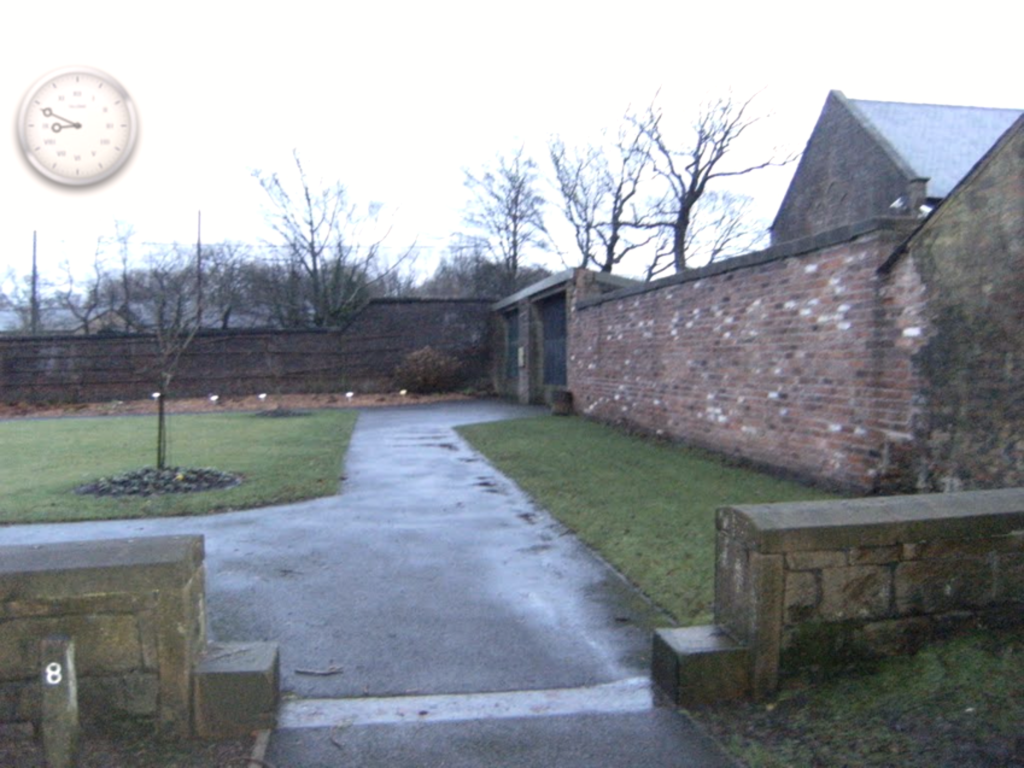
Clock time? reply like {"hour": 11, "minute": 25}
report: {"hour": 8, "minute": 49}
